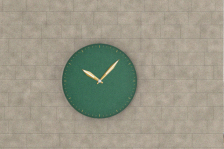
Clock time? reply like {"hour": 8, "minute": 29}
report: {"hour": 10, "minute": 7}
